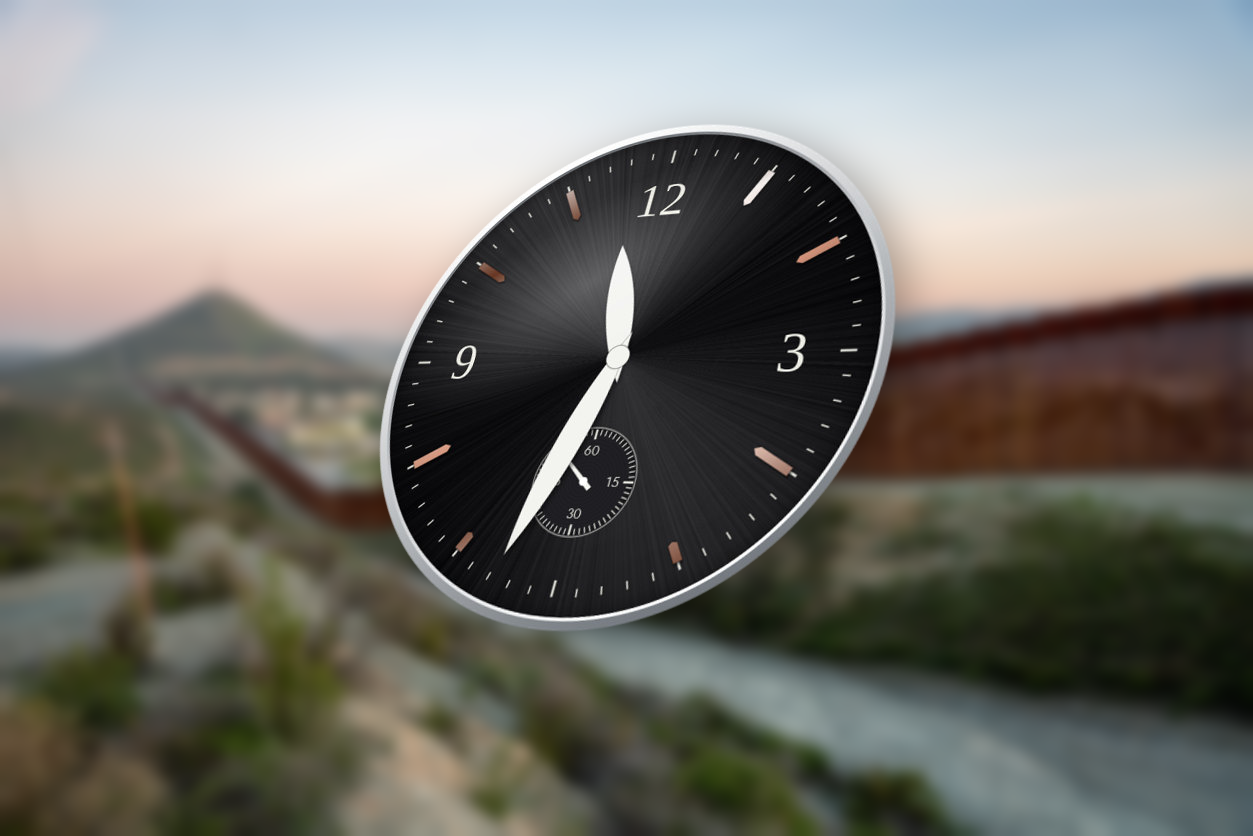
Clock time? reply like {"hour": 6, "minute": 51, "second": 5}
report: {"hour": 11, "minute": 32, "second": 52}
